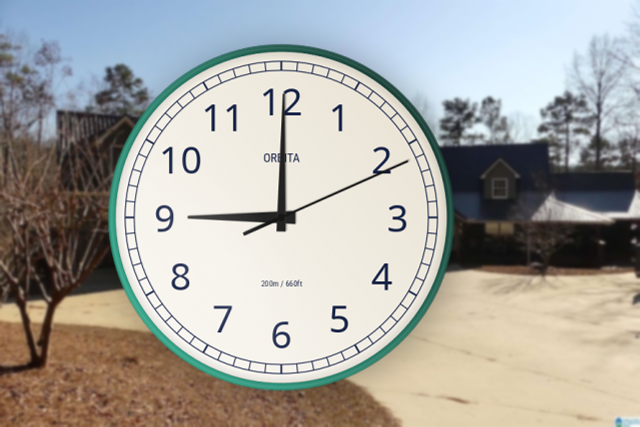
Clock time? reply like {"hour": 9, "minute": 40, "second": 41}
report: {"hour": 9, "minute": 0, "second": 11}
